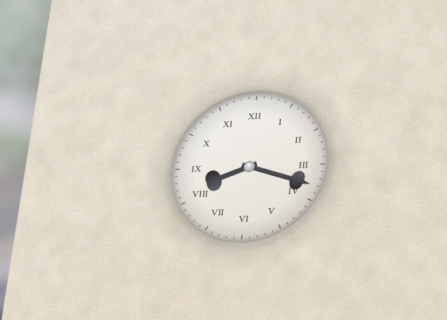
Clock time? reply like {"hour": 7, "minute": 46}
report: {"hour": 8, "minute": 18}
